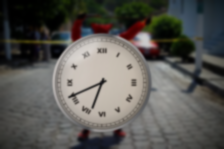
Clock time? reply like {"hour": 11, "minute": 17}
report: {"hour": 6, "minute": 41}
